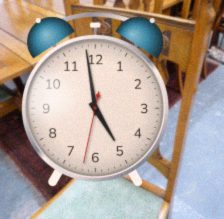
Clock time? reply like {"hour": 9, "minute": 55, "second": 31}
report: {"hour": 4, "minute": 58, "second": 32}
